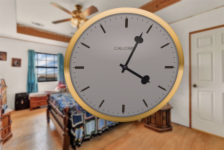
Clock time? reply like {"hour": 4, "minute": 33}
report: {"hour": 4, "minute": 4}
